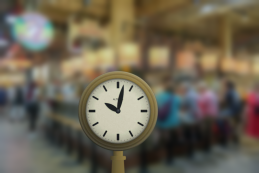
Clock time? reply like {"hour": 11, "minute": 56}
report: {"hour": 10, "minute": 2}
